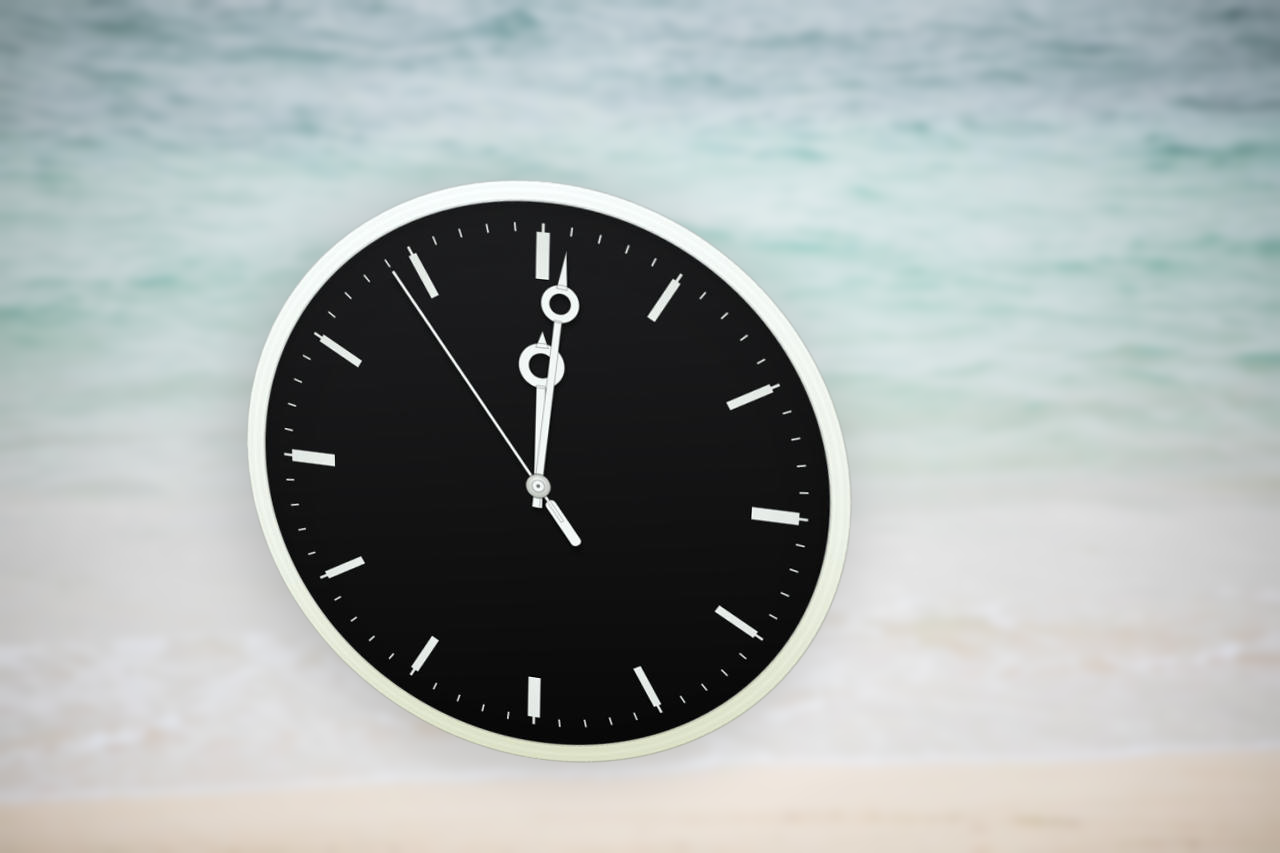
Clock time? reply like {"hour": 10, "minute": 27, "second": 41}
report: {"hour": 12, "minute": 0, "second": 54}
